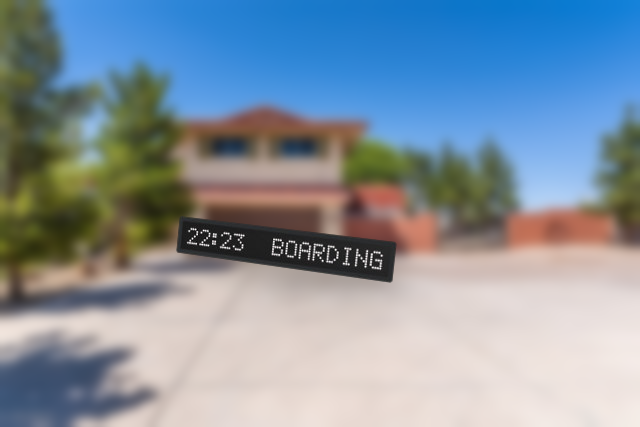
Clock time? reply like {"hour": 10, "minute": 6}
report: {"hour": 22, "minute": 23}
